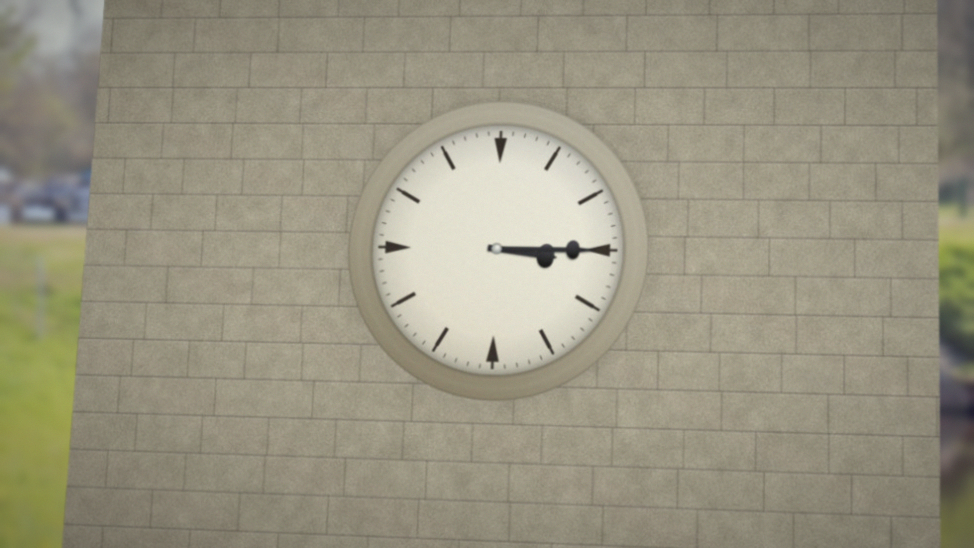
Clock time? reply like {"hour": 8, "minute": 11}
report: {"hour": 3, "minute": 15}
